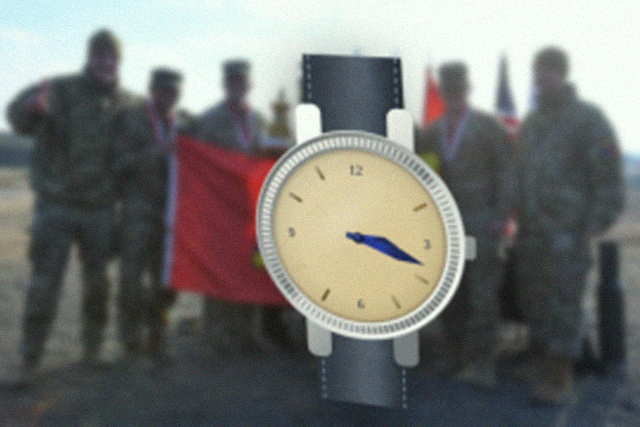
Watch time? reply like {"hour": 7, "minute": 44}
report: {"hour": 3, "minute": 18}
